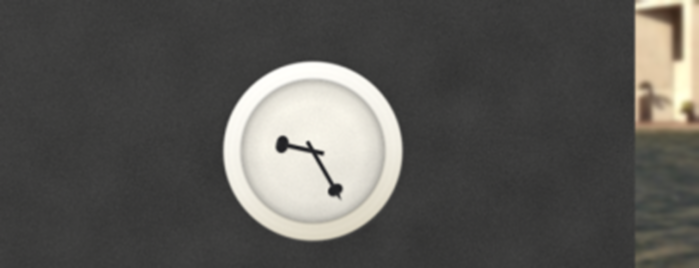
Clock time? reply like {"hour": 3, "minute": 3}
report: {"hour": 9, "minute": 25}
